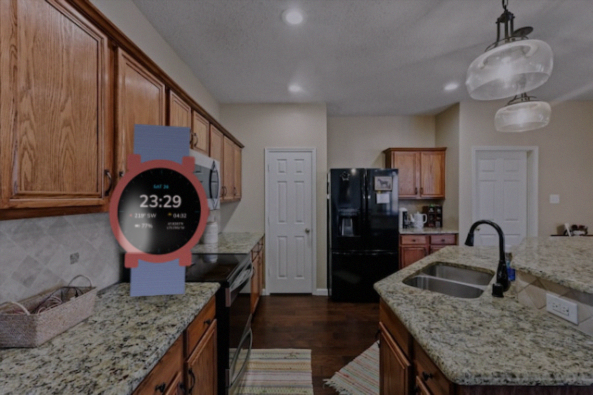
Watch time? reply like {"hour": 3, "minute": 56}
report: {"hour": 23, "minute": 29}
